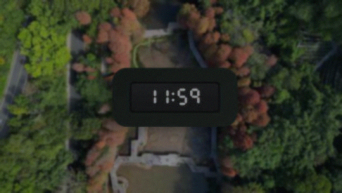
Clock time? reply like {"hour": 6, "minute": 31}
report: {"hour": 11, "minute": 59}
